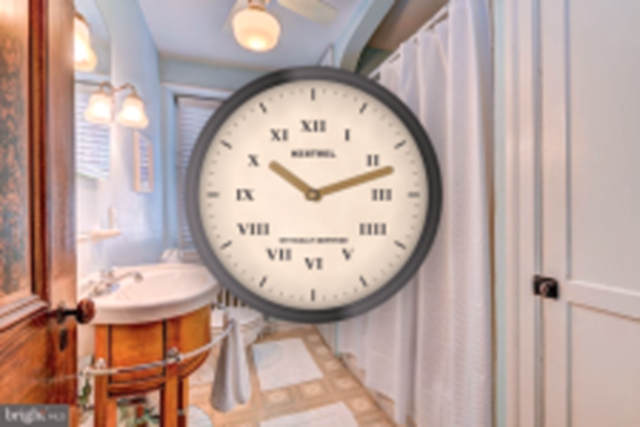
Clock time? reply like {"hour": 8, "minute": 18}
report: {"hour": 10, "minute": 12}
